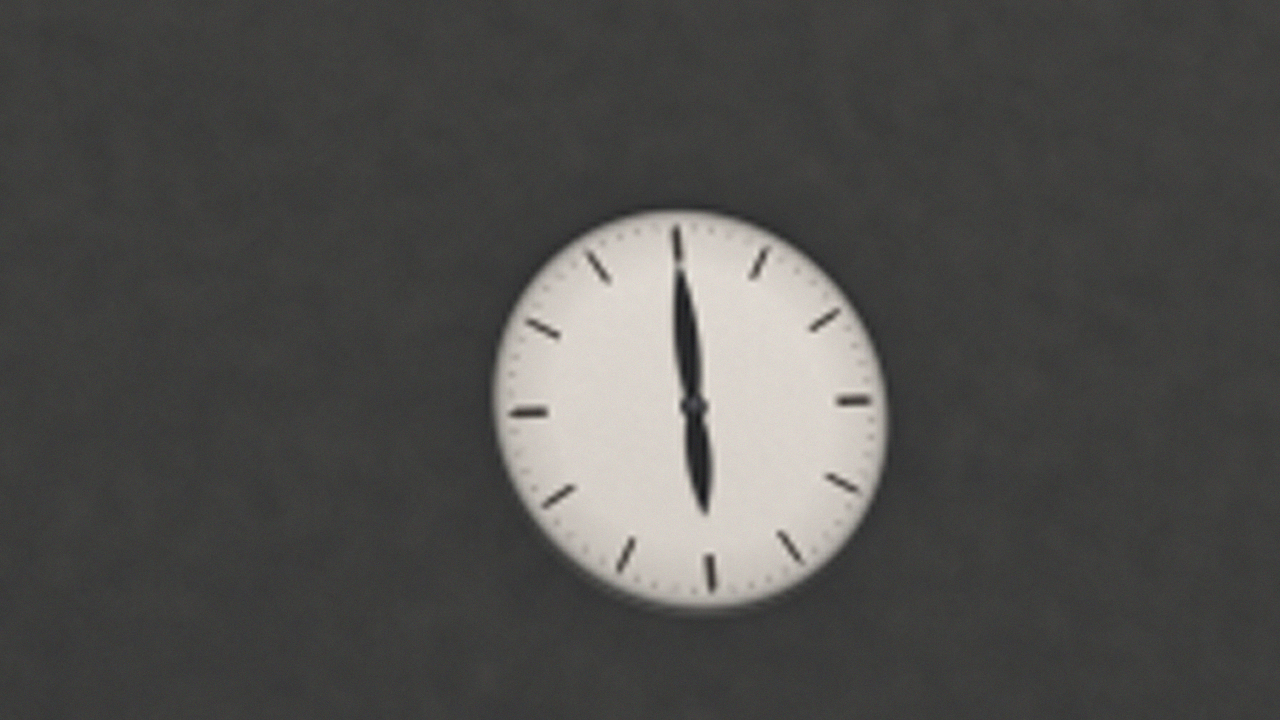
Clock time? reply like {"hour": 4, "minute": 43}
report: {"hour": 6, "minute": 0}
